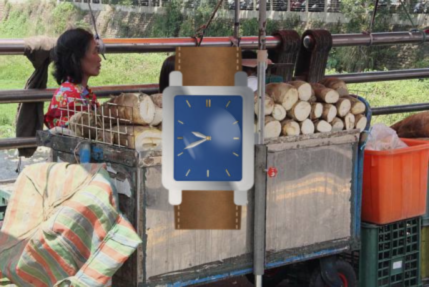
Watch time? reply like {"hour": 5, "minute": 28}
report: {"hour": 9, "minute": 41}
